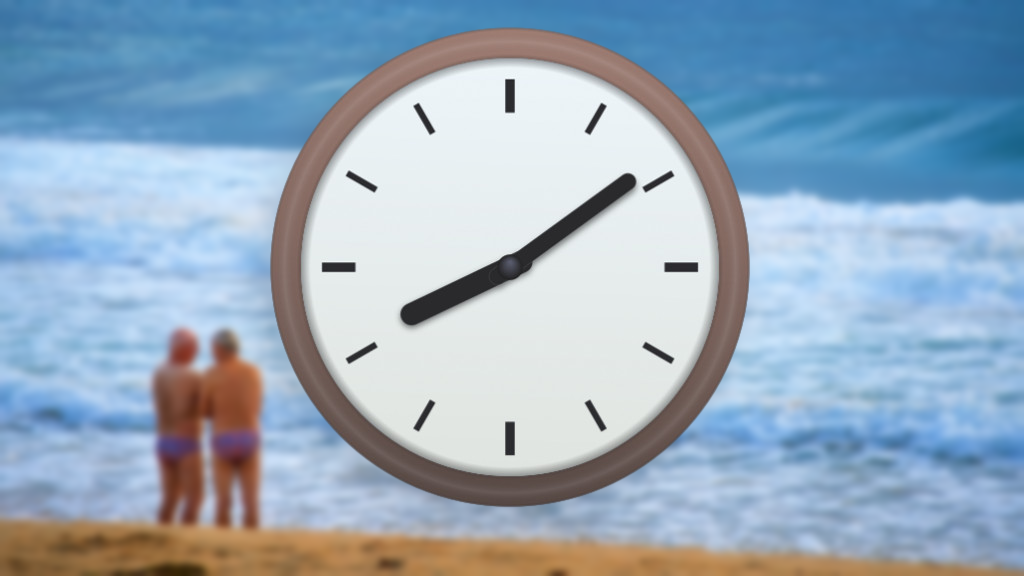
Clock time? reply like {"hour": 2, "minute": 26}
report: {"hour": 8, "minute": 9}
